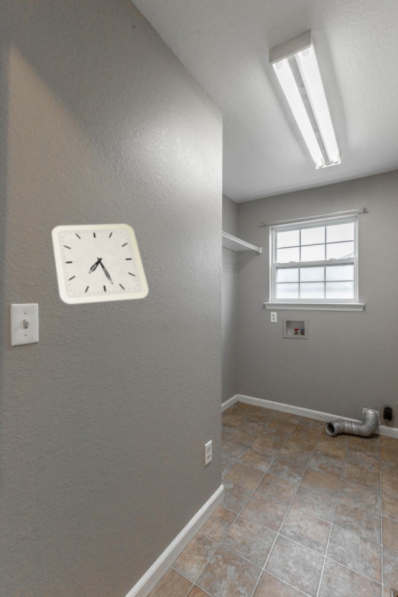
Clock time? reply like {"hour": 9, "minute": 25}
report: {"hour": 7, "minute": 27}
